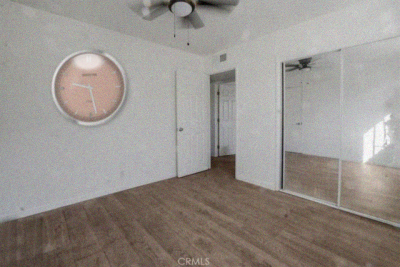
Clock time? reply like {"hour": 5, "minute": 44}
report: {"hour": 9, "minute": 28}
